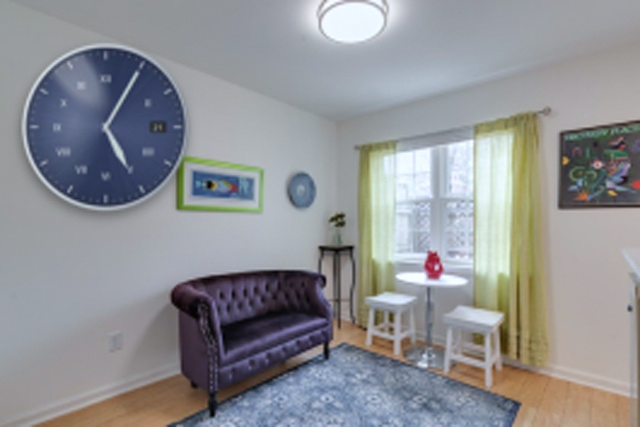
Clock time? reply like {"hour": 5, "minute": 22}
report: {"hour": 5, "minute": 5}
